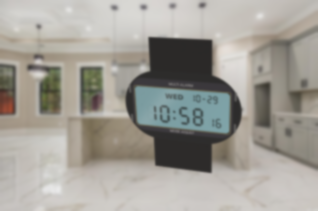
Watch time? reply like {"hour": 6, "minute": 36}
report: {"hour": 10, "minute": 58}
